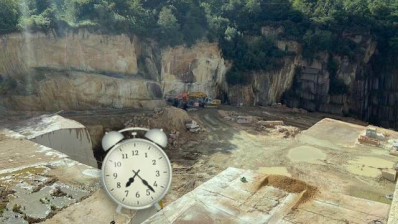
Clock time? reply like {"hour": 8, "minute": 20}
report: {"hour": 7, "minute": 23}
